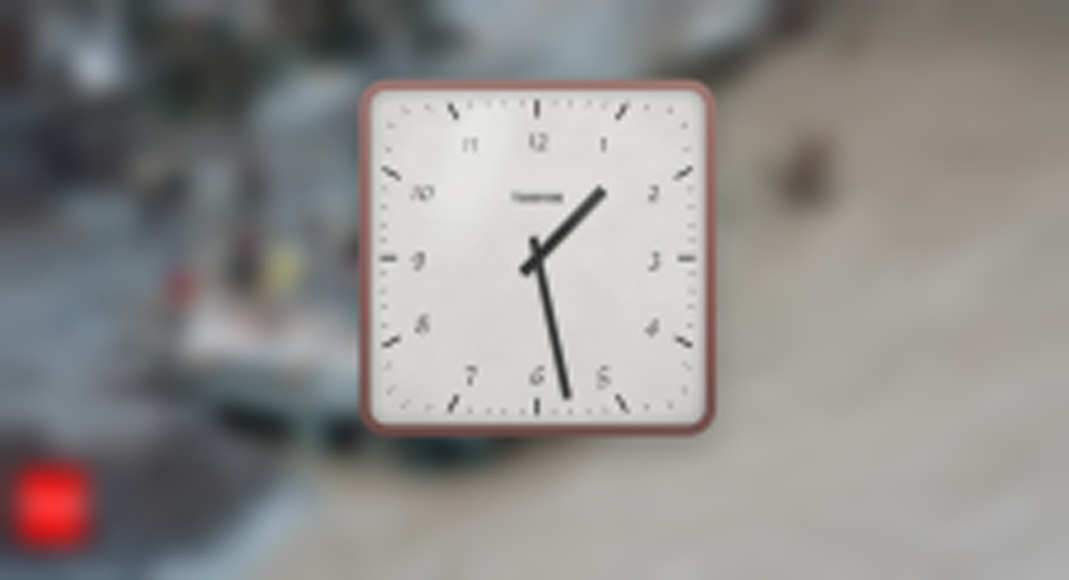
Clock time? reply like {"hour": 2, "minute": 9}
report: {"hour": 1, "minute": 28}
